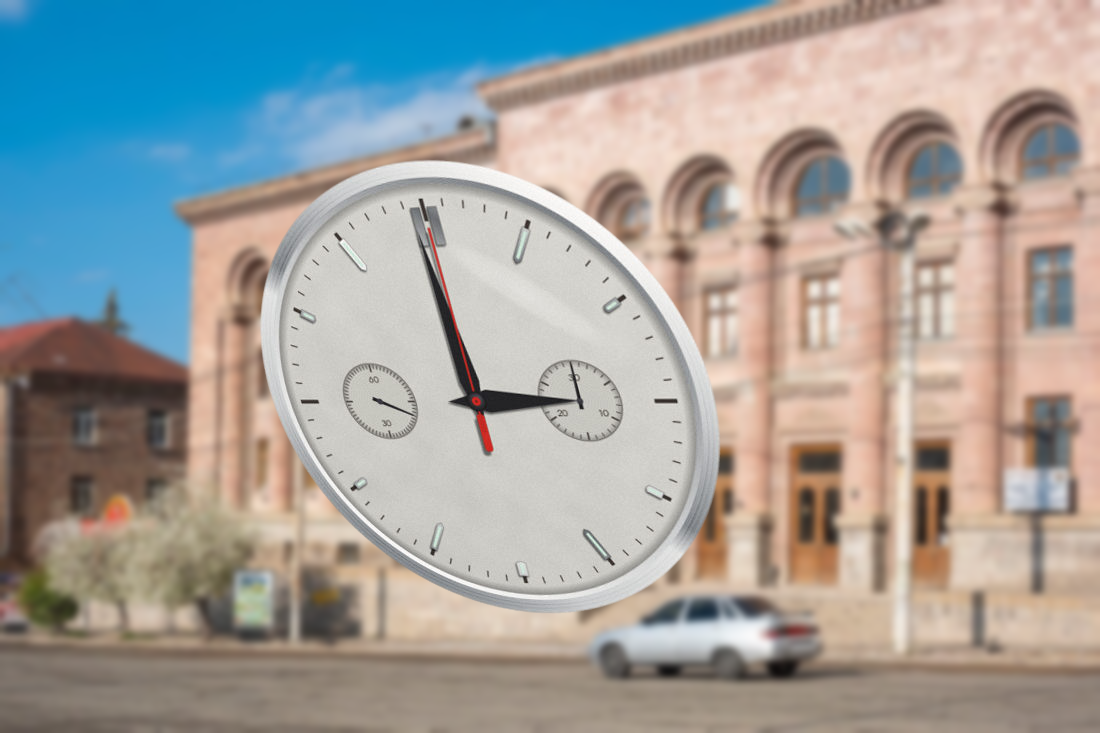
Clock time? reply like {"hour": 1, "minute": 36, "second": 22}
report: {"hour": 2, "minute": 59, "second": 19}
